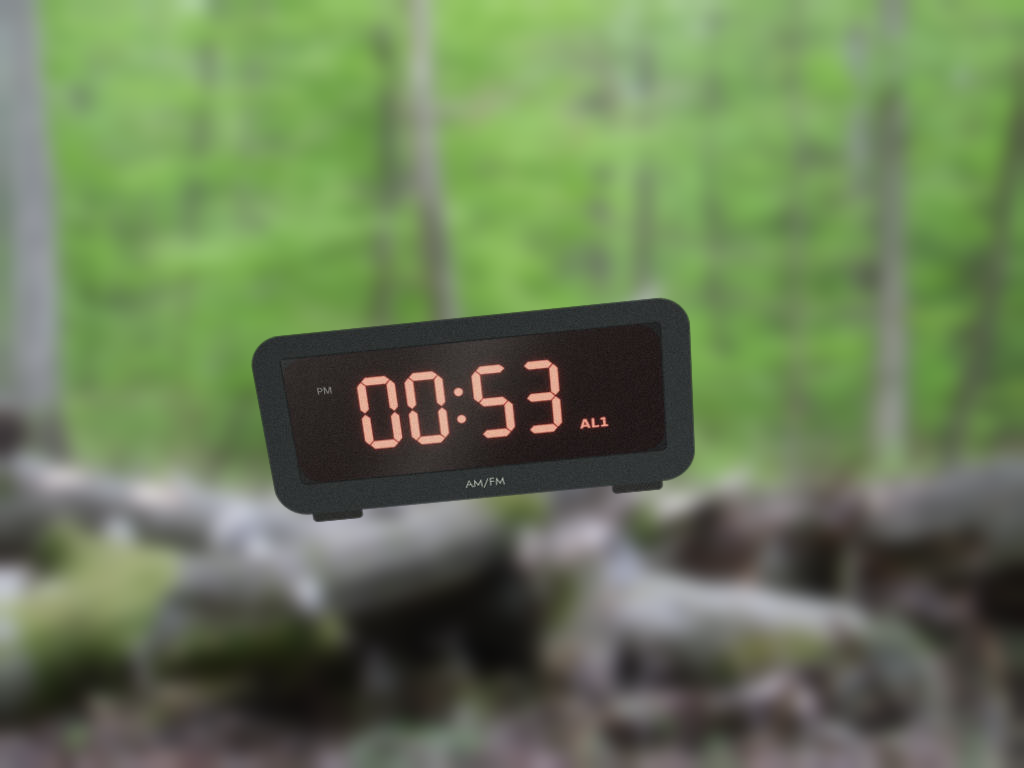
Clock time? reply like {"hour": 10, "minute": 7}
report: {"hour": 0, "minute": 53}
